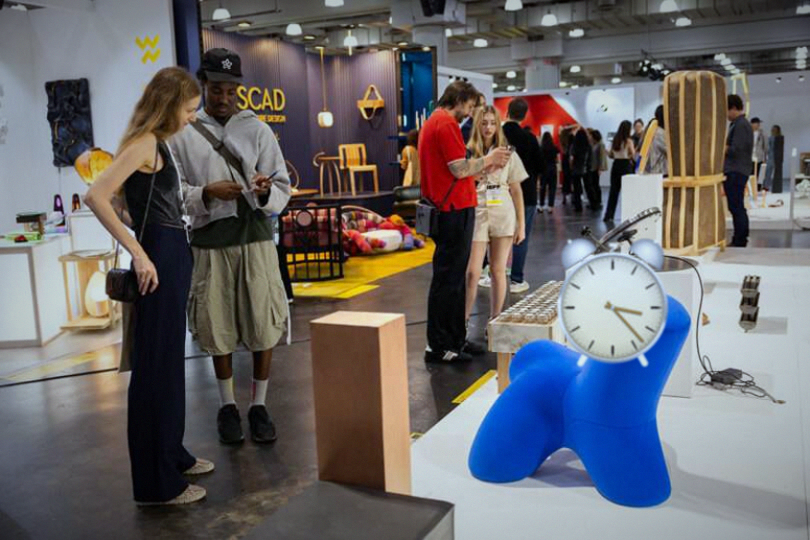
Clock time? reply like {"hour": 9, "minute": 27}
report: {"hour": 3, "minute": 23}
